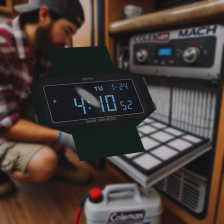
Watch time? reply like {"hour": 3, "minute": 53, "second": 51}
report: {"hour": 4, "minute": 10, "second": 52}
